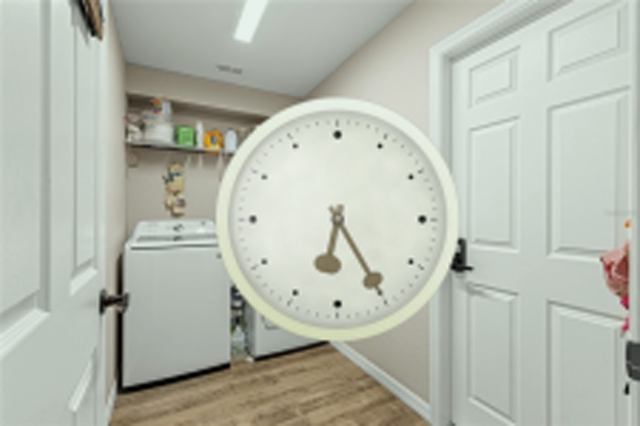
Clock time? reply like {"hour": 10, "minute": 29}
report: {"hour": 6, "minute": 25}
